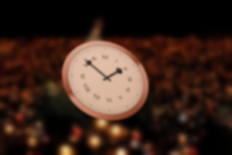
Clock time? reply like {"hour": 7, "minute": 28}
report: {"hour": 1, "minute": 52}
